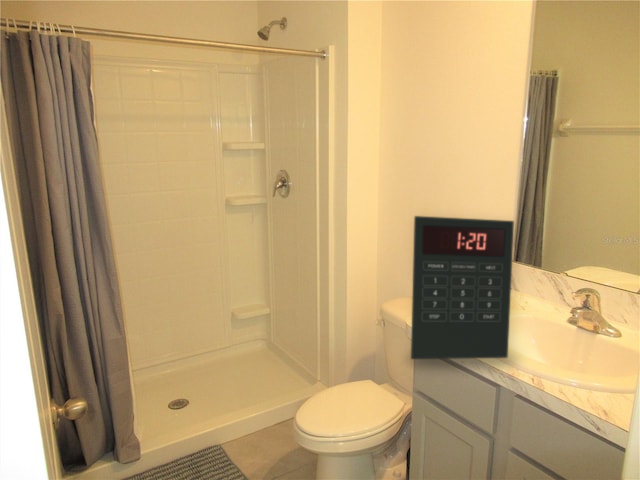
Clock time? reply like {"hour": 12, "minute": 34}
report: {"hour": 1, "minute": 20}
